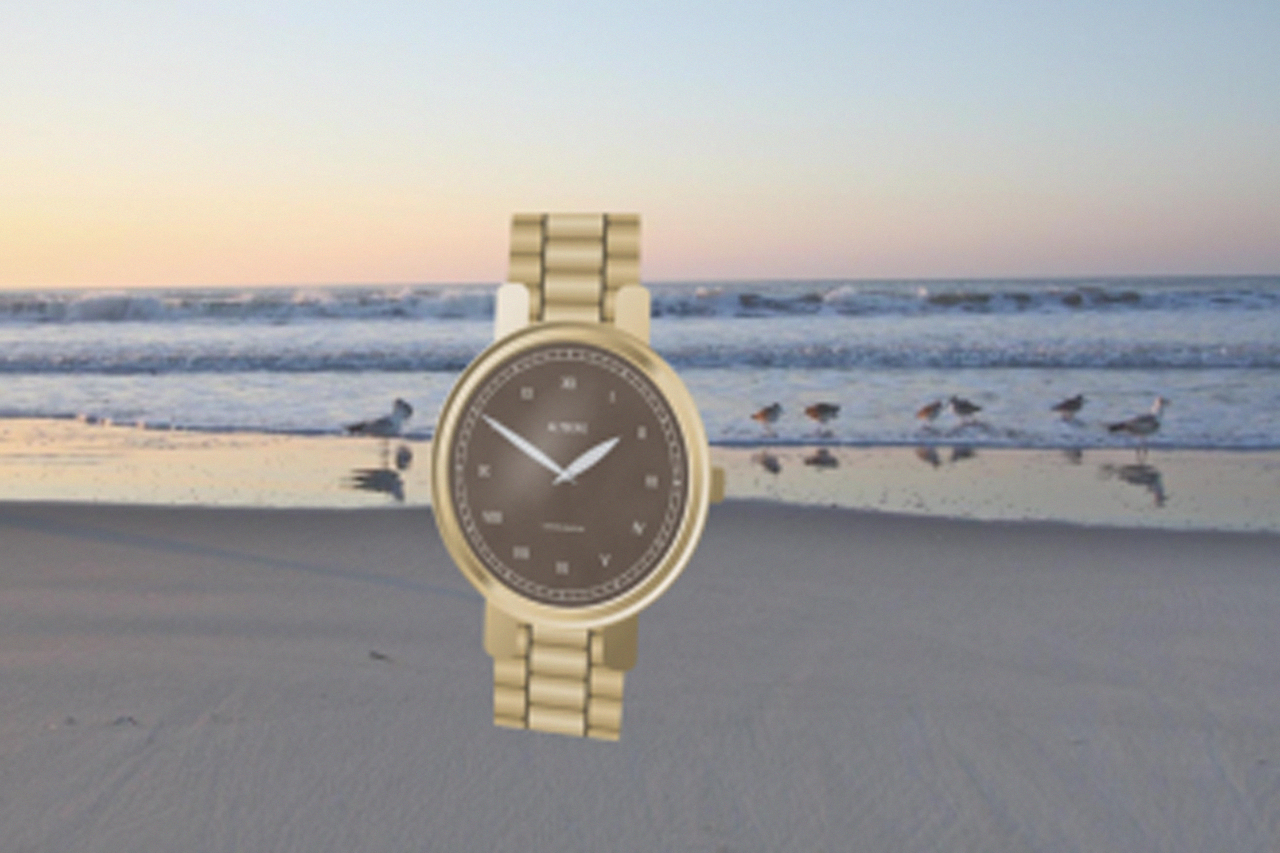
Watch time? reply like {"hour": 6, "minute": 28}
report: {"hour": 1, "minute": 50}
